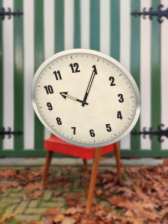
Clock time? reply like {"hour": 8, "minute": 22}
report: {"hour": 10, "minute": 5}
